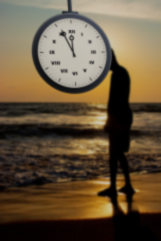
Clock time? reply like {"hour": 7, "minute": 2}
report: {"hour": 11, "minute": 56}
